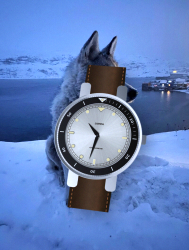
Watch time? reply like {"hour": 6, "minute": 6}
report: {"hour": 10, "minute": 32}
